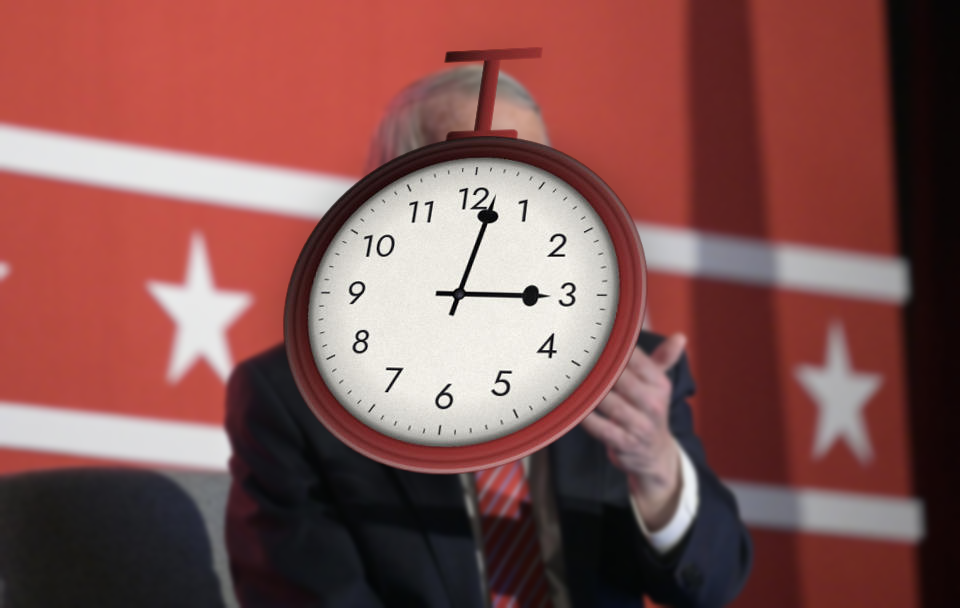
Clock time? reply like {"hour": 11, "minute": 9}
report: {"hour": 3, "minute": 2}
